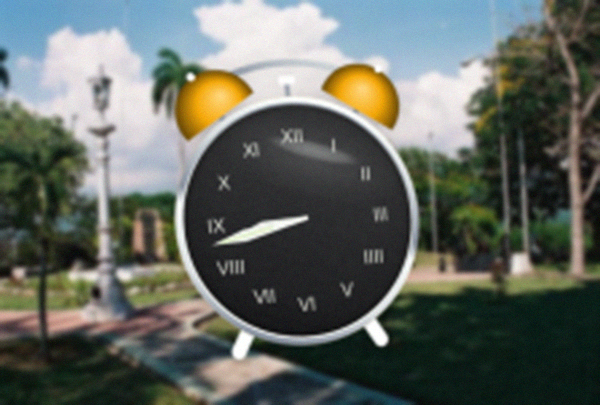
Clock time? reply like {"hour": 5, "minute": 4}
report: {"hour": 8, "minute": 43}
